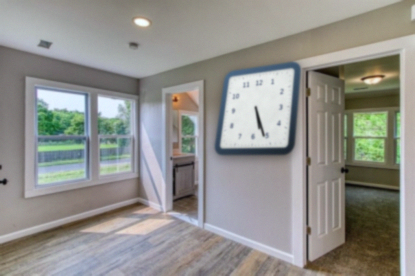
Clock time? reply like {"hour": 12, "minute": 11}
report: {"hour": 5, "minute": 26}
